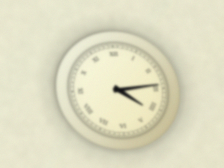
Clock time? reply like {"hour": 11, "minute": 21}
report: {"hour": 4, "minute": 14}
